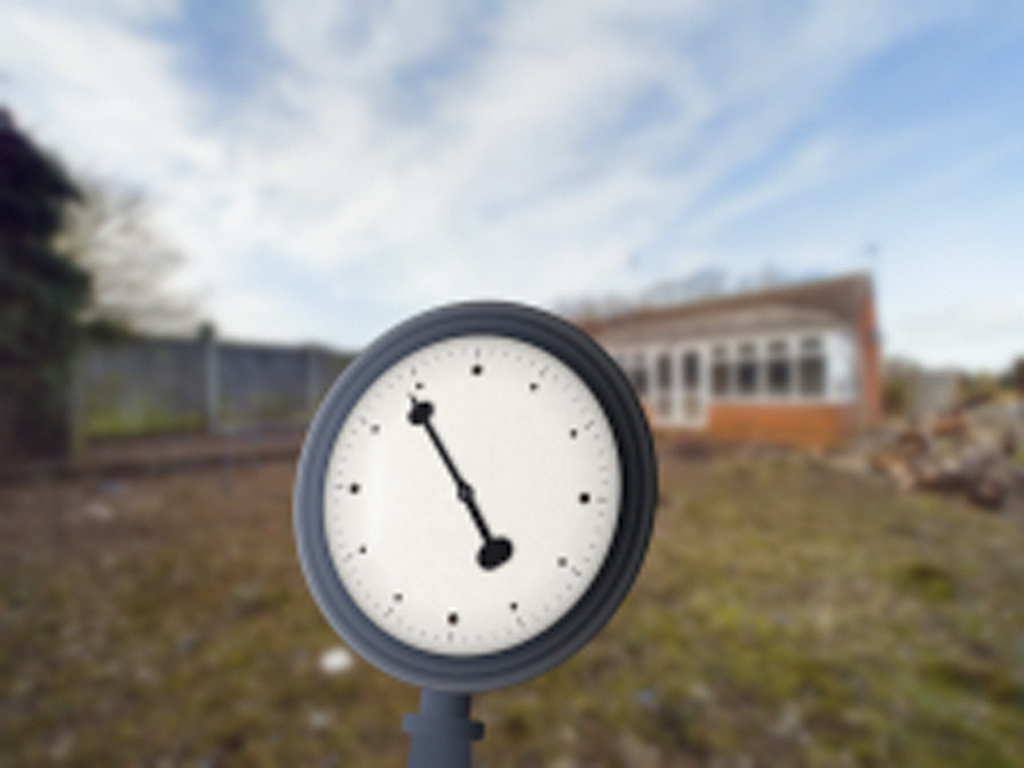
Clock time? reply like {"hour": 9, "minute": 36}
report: {"hour": 4, "minute": 54}
